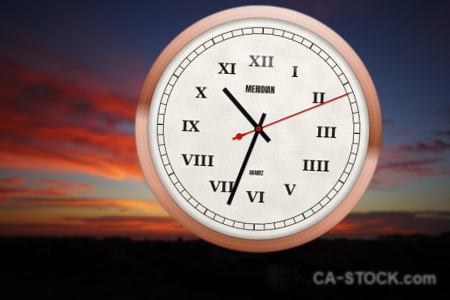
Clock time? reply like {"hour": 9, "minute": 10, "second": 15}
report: {"hour": 10, "minute": 33, "second": 11}
